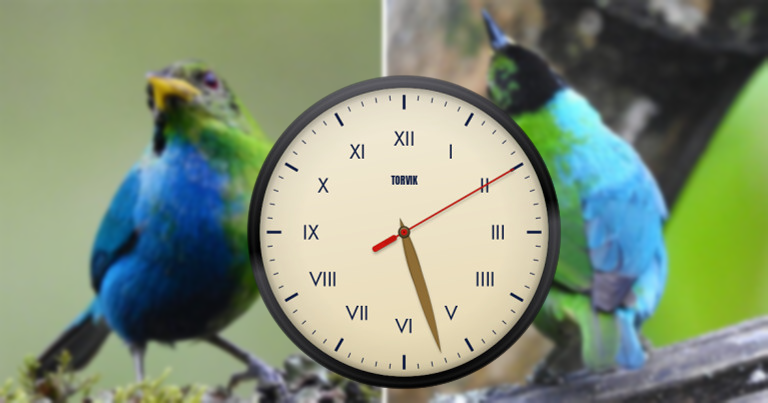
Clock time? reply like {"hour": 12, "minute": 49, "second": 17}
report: {"hour": 5, "minute": 27, "second": 10}
